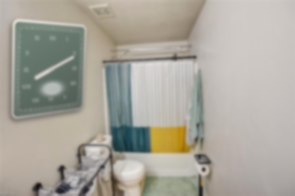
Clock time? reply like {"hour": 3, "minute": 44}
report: {"hour": 8, "minute": 11}
